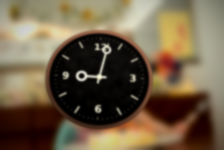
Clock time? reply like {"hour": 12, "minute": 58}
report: {"hour": 9, "minute": 2}
